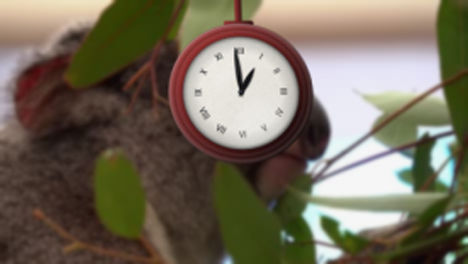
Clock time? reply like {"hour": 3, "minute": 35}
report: {"hour": 12, "minute": 59}
